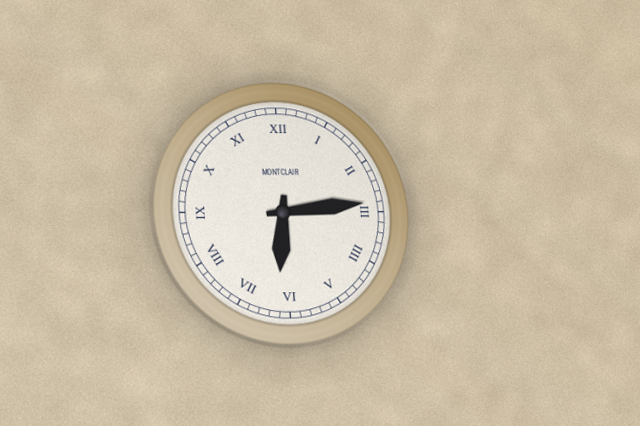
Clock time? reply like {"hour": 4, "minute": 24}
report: {"hour": 6, "minute": 14}
